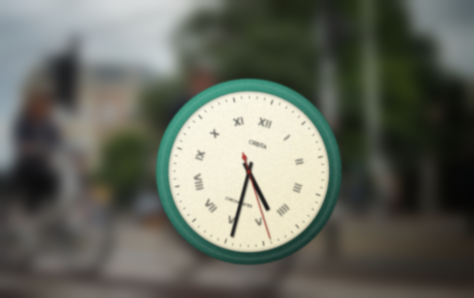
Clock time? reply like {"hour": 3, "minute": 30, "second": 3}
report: {"hour": 4, "minute": 29, "second": 24}
